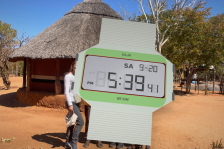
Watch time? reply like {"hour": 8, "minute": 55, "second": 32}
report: {"hour": 5, "minute": 39, "second": 41}
